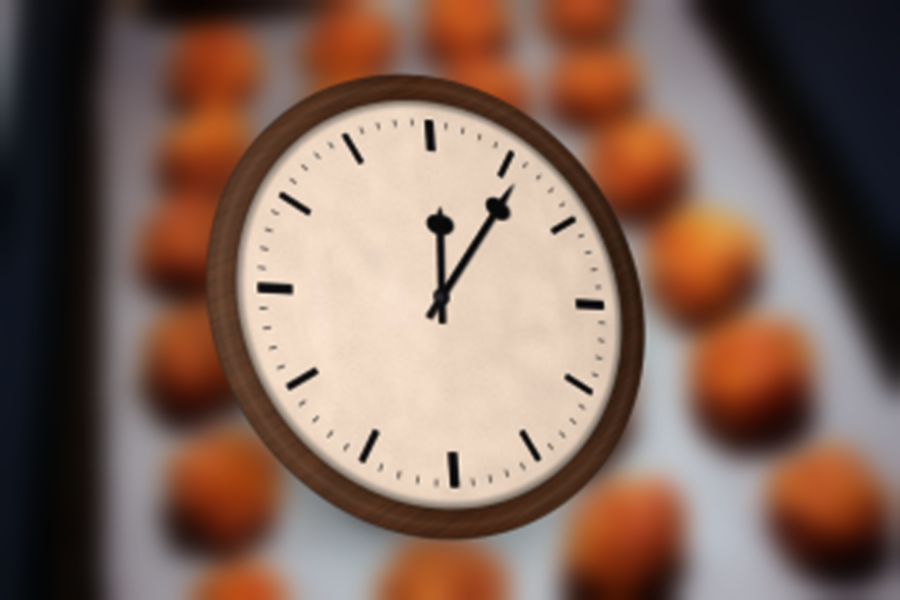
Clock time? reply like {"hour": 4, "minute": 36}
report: {"hour": 12, "minute": 6}
